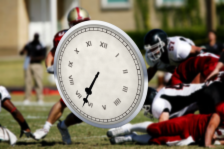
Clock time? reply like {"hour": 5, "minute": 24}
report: {"hour": 6, "minute": 32}
